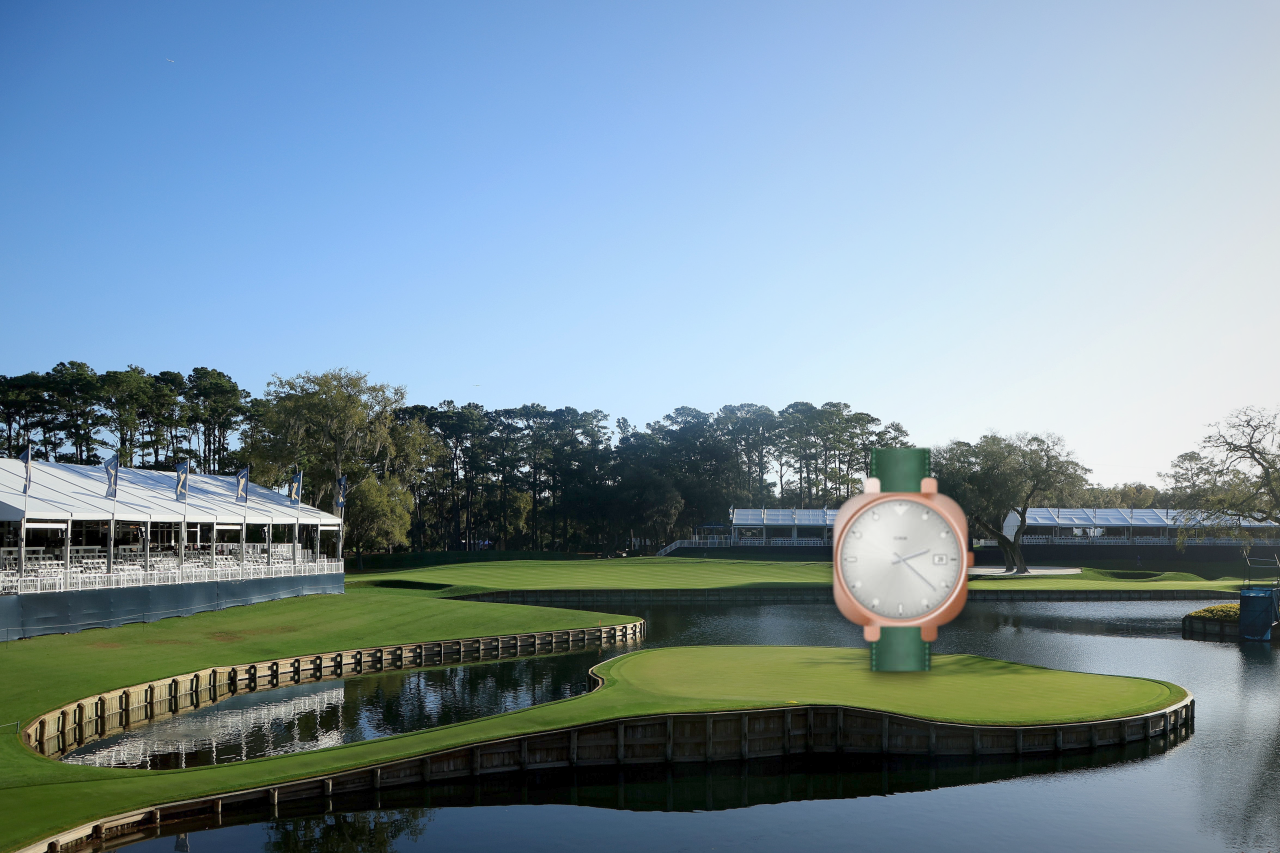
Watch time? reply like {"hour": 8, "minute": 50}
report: {"hour": 2, "minute": 22}
